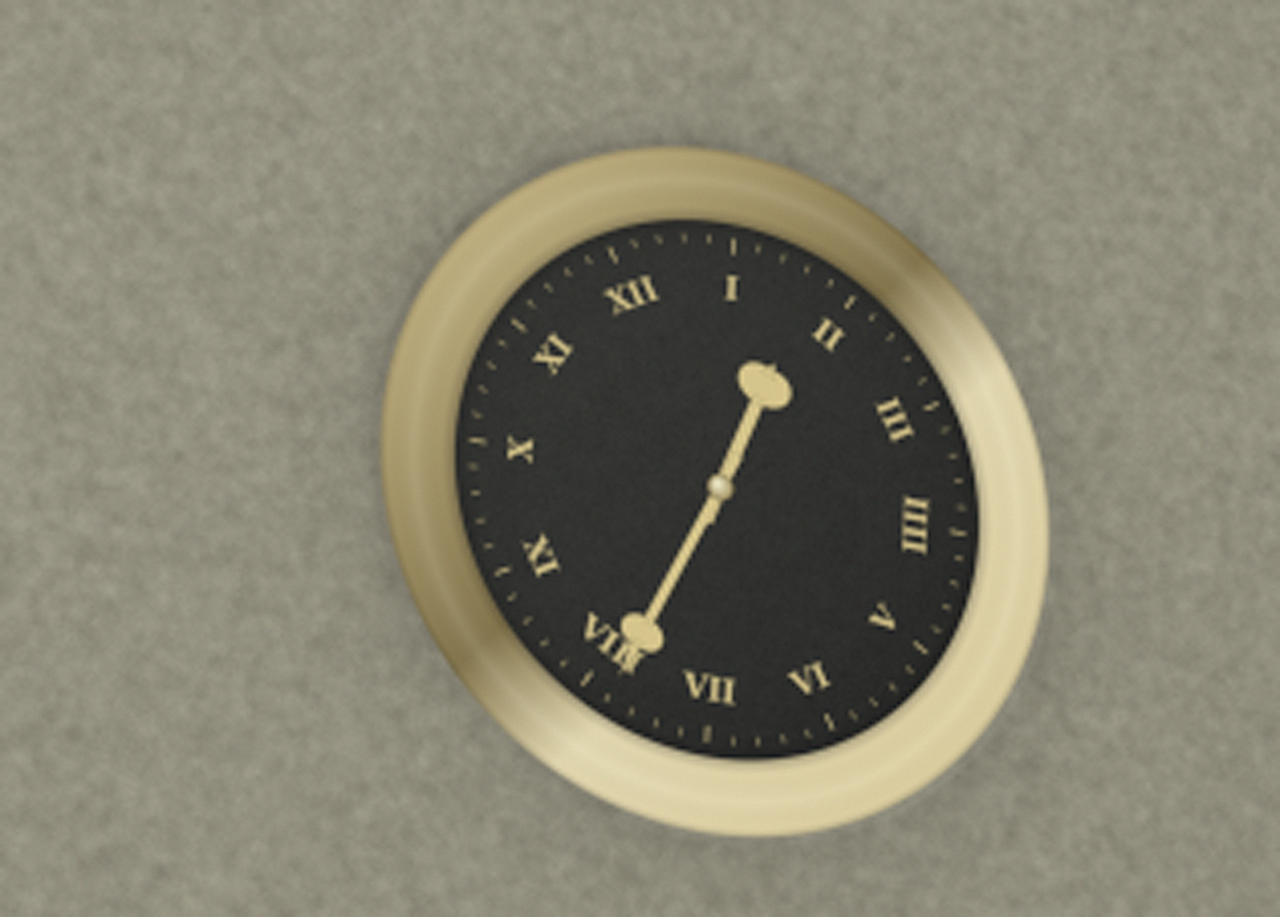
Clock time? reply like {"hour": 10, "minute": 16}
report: {"hour": 1, "minute": 39}
